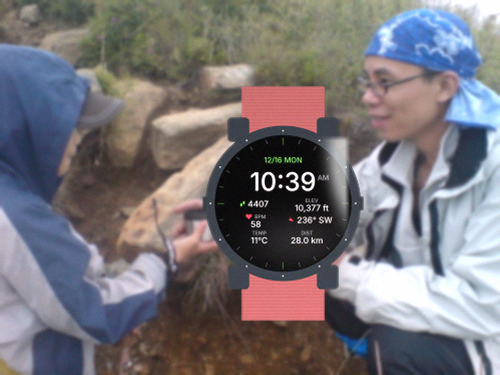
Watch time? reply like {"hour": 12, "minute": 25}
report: {"hour": 10, "minute": 39}
